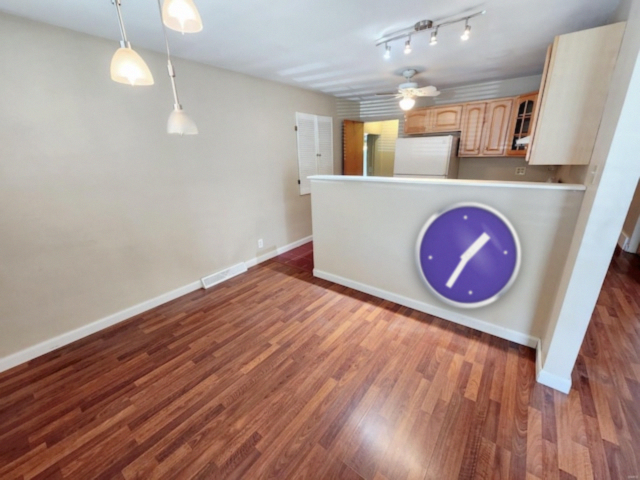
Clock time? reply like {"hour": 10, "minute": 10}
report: {"hour": 1, "minute": 36}
